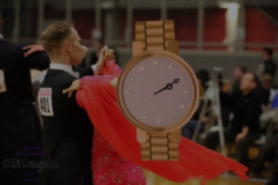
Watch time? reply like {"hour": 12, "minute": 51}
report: {"hour": 2, "minute": 10}
